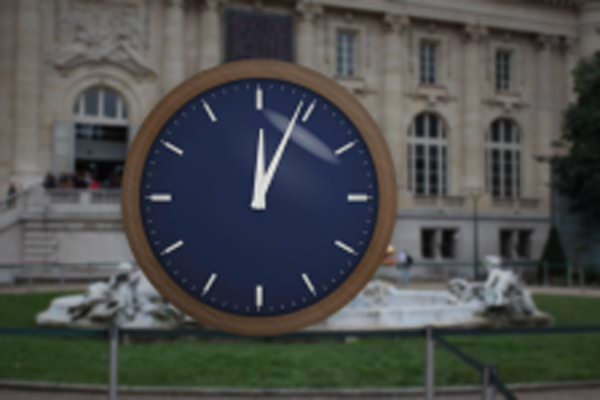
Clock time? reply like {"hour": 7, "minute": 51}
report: {"hour": 12, "minute": 4}
